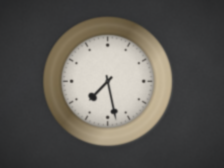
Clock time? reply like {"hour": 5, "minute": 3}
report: {"hour": 7, "minute": 28}
